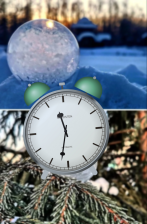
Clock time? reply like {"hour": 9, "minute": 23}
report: {"hour": 11, "minute": 32}
